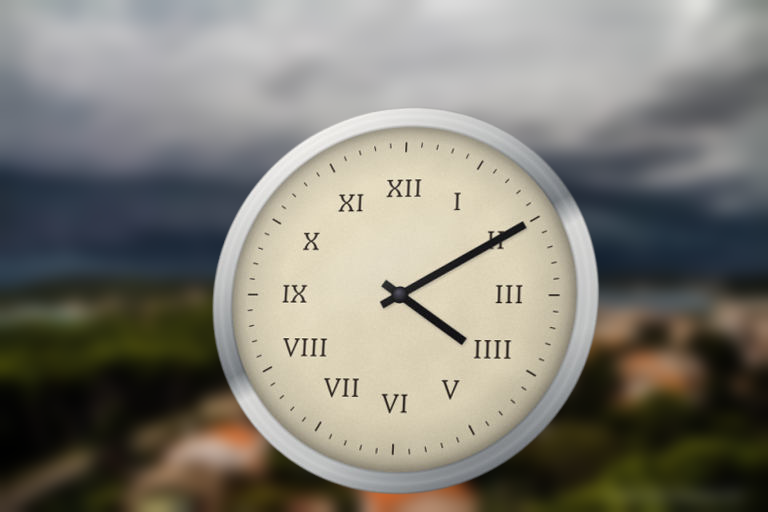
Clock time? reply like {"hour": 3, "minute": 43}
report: {"hour": 4, "minute": 10}
